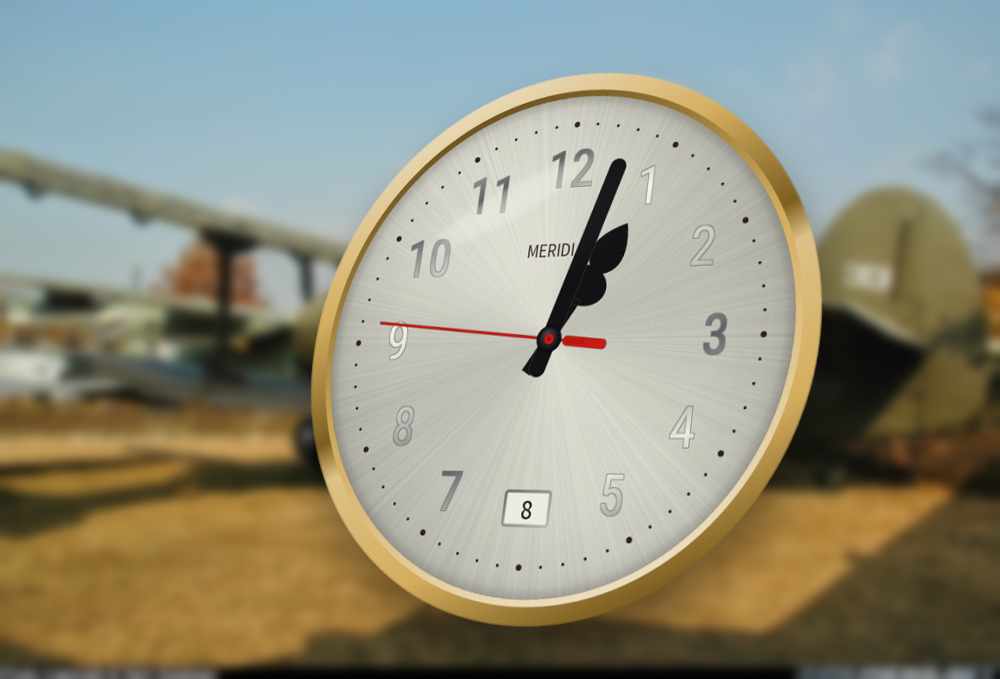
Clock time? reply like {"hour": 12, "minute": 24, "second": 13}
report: {"hour": 1, "minute": 2, "second": 46}
